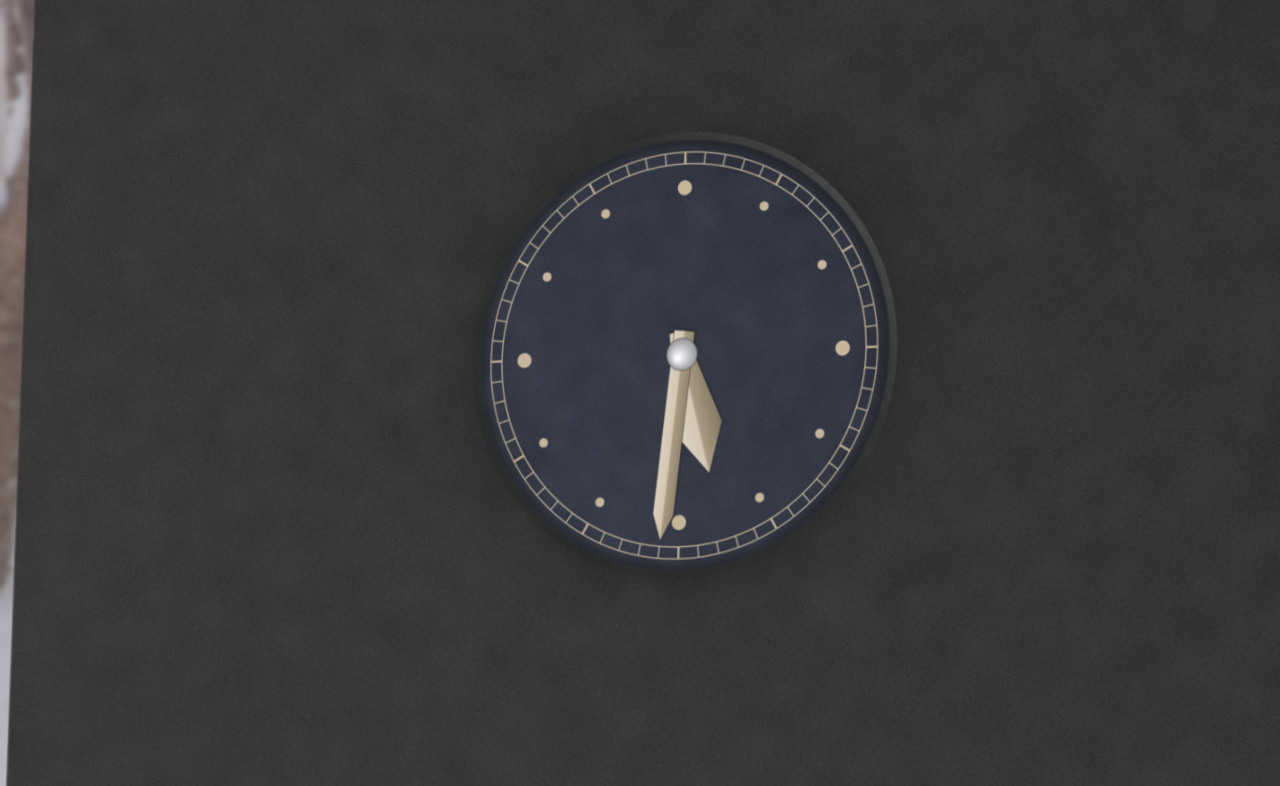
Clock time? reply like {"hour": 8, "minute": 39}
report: {"hour": 5, "minute": 31}
